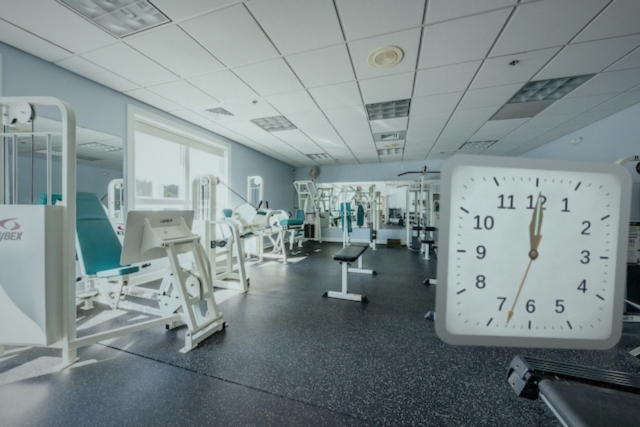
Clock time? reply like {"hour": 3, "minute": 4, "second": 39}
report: {"hour": 12, "minute": 0, "second": 33}
